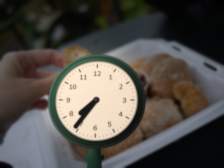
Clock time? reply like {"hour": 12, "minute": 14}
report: {"hour": 7, "minute": 36}
